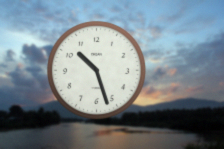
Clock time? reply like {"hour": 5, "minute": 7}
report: {"hour": 10, "minute": 27}
